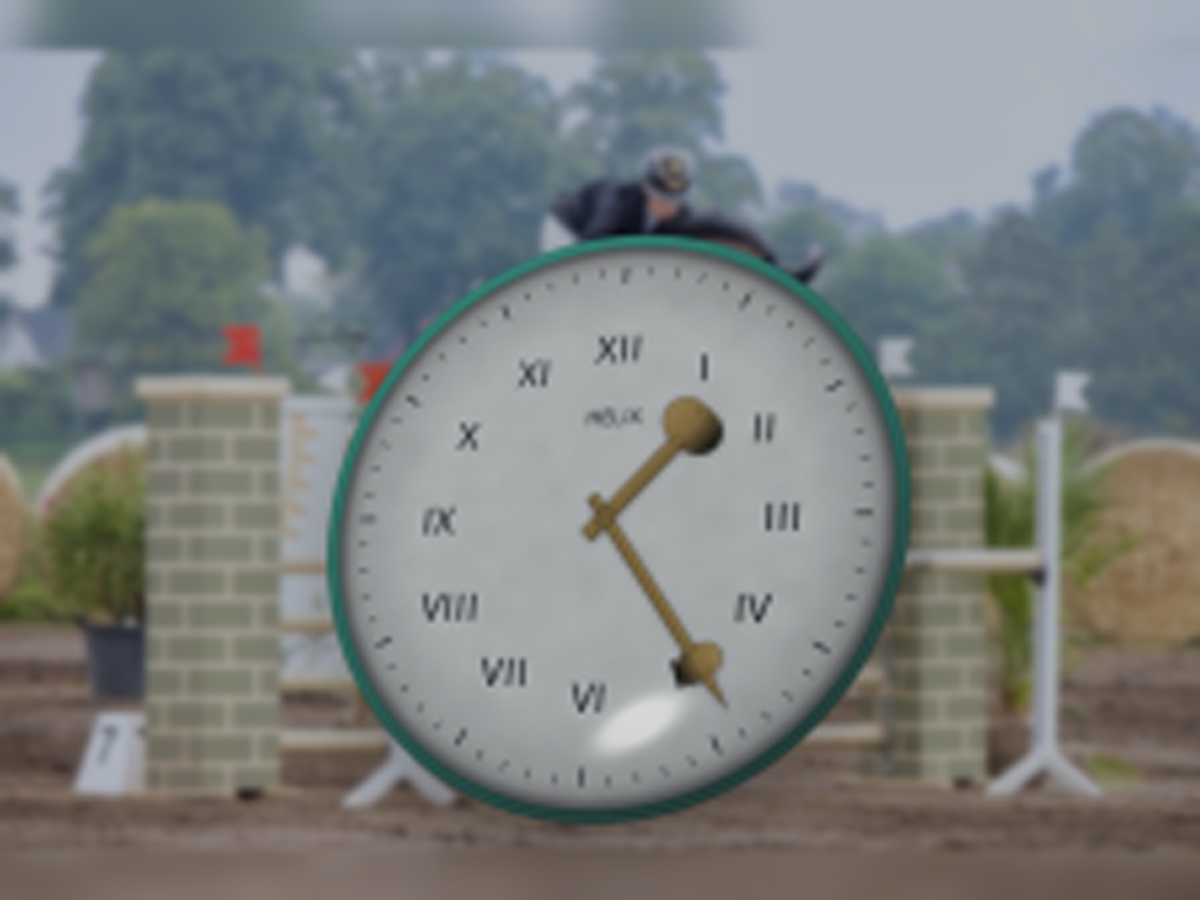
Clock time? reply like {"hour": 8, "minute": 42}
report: {"hour": 1, "minute": 24}
